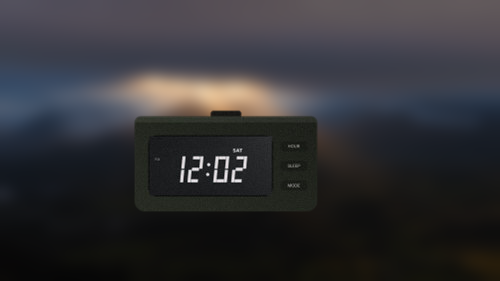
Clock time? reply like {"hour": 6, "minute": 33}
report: {"hour": 12, "minute": 2}
